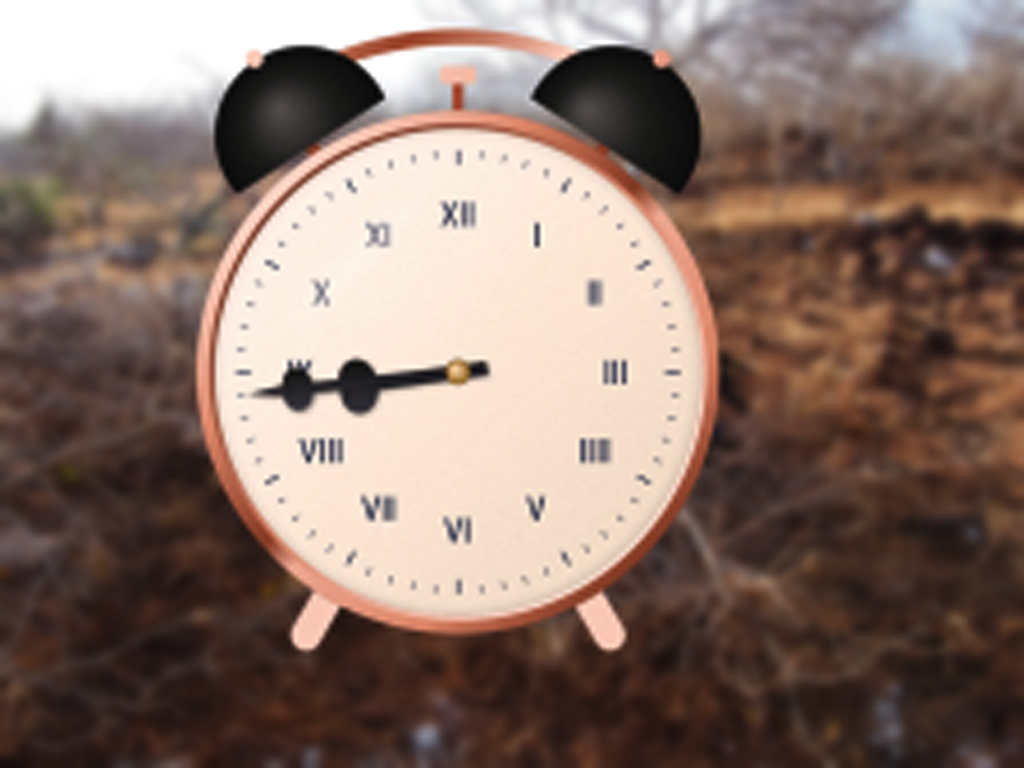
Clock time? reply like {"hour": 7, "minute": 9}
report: {"hour": 8, "minute": 44}
